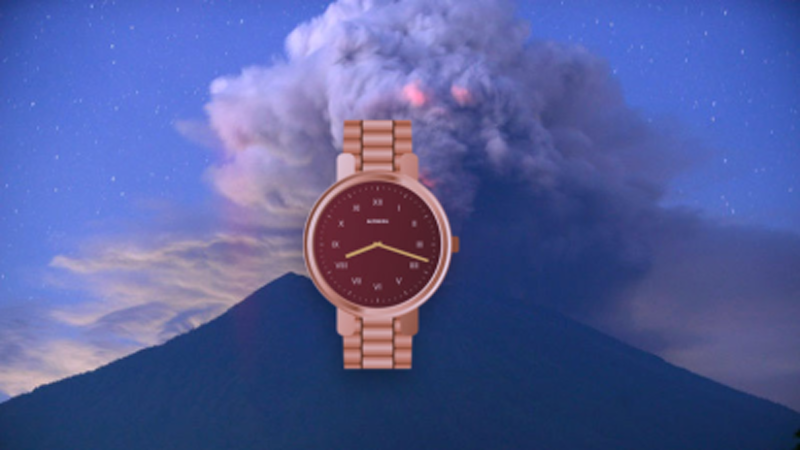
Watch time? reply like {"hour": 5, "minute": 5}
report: {"hour": 8, "minute": 18}
